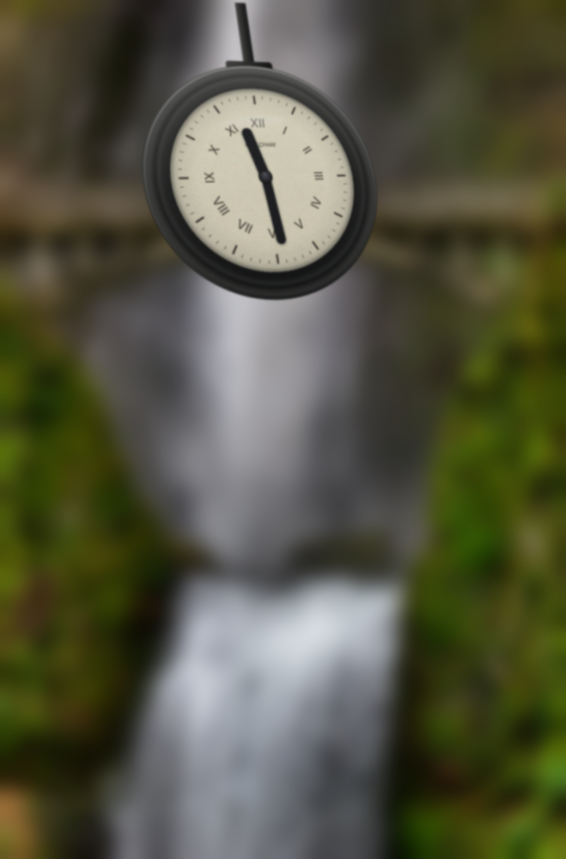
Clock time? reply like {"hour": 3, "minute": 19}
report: {"hour": 11, "minute": 29}
